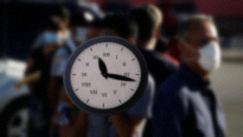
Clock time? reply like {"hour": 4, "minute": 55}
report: {"hour": 11, "minute": 17}
